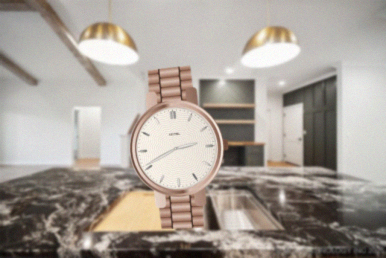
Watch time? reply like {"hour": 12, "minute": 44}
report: {"hour": 2, "minute": 41}
